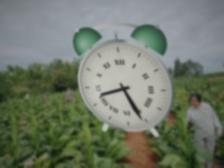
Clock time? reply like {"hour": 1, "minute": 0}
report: {"hour": 8, "minute": 26}
